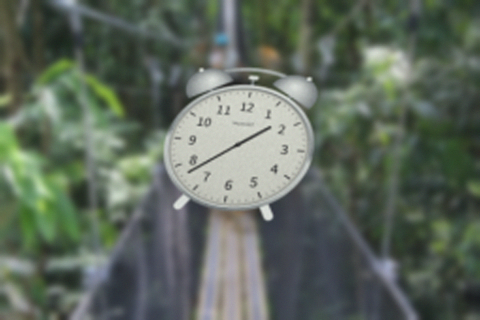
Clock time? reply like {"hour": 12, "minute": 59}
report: {"hour": 1, "minute": 38}
